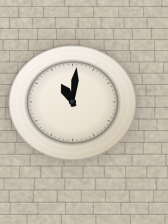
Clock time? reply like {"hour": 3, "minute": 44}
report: {"hour": 11, "minute": 1}
